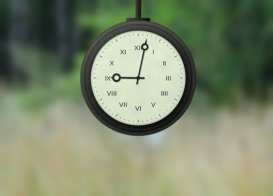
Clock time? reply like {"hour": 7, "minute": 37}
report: {"hour": 9, "minute": 2}
